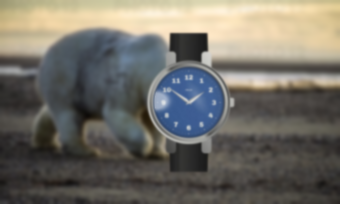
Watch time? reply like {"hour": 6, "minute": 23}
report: {"hour": 1, "minute": 51}
